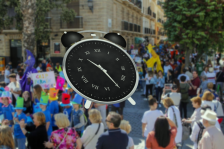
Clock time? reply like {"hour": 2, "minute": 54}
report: {"hour": 10, "minute": 25}
